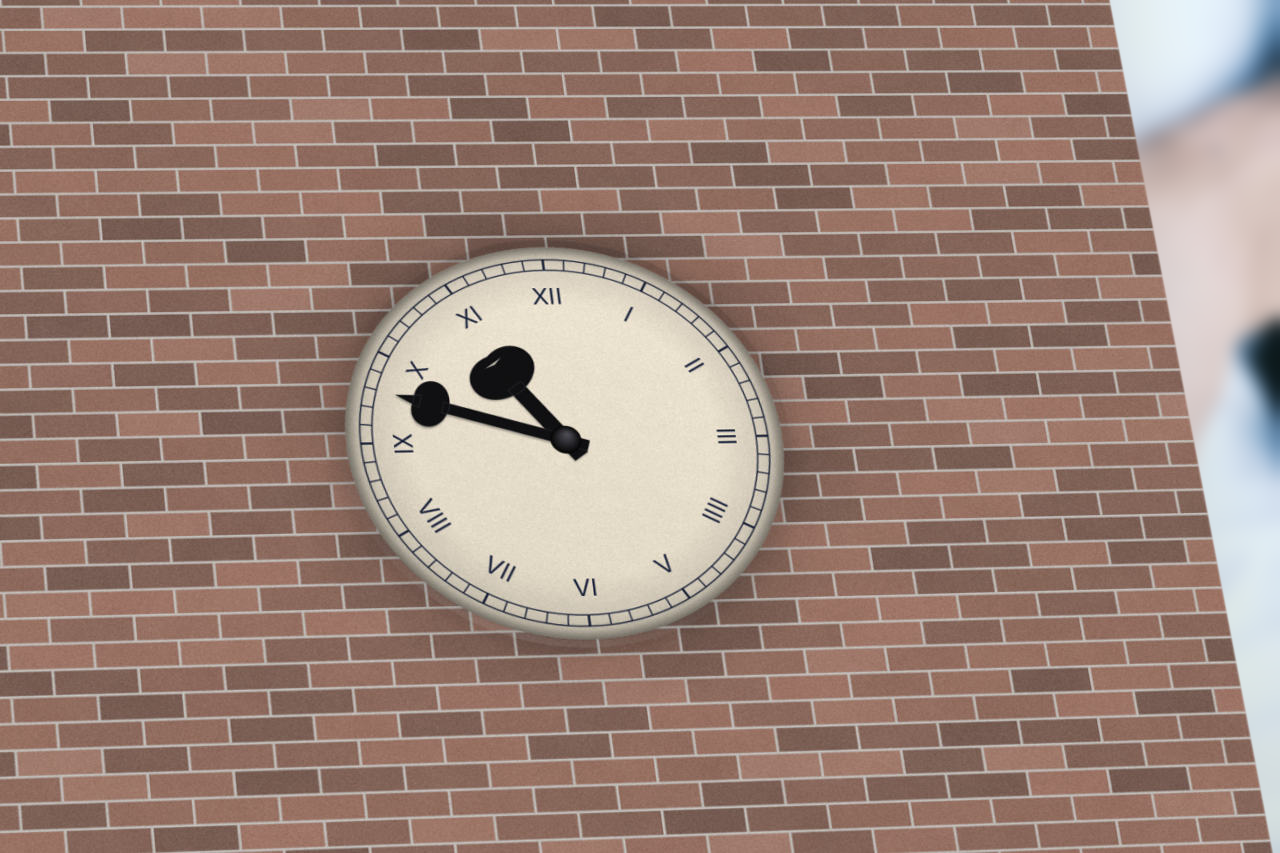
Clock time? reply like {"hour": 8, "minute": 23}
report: {"hour": 10, "minute": 48}
